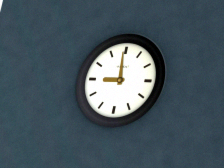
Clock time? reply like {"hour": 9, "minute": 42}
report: {"hour": 8, "minute": 59}
